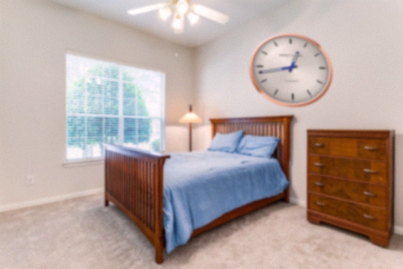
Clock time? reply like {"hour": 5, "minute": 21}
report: {"hour": 12, "minute": 43}
